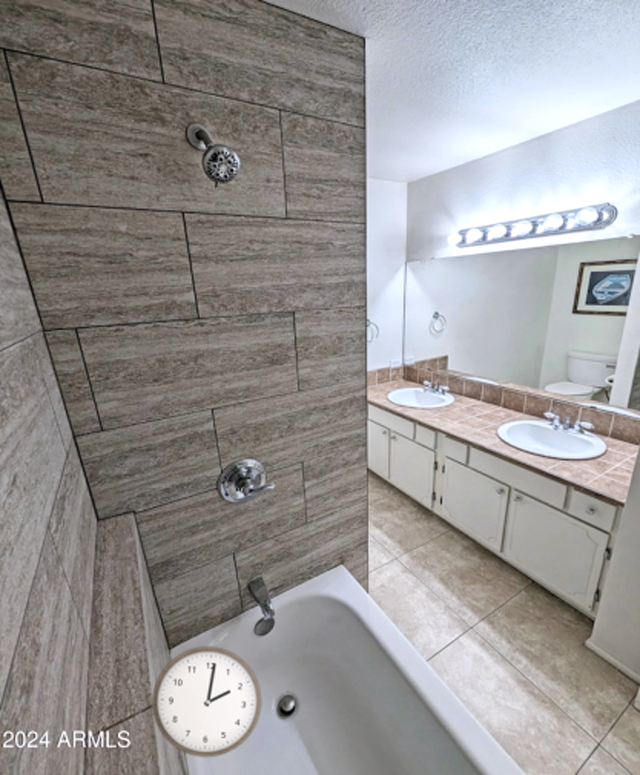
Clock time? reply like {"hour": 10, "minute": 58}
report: {"hour": 2, "minute": 1}
